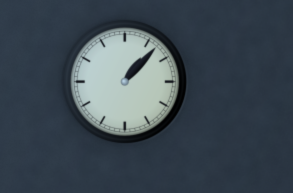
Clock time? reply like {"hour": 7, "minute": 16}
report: {"hour": 1, "minute": 7}
